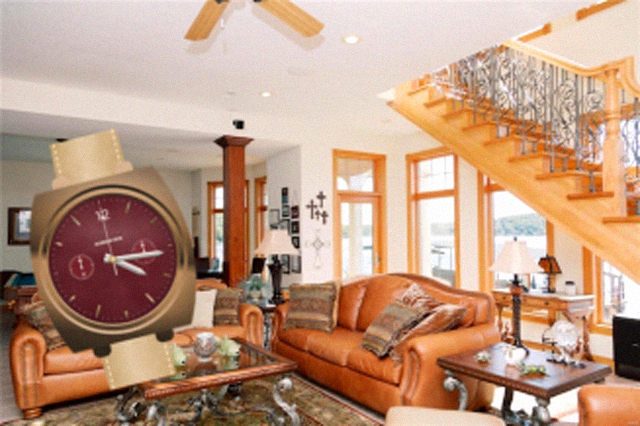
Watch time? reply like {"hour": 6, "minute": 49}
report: {"hour": 4, "minute": 16}
